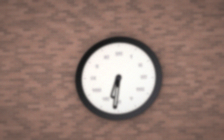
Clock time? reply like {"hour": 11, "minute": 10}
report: {"hour": 6, "minute": 31}
